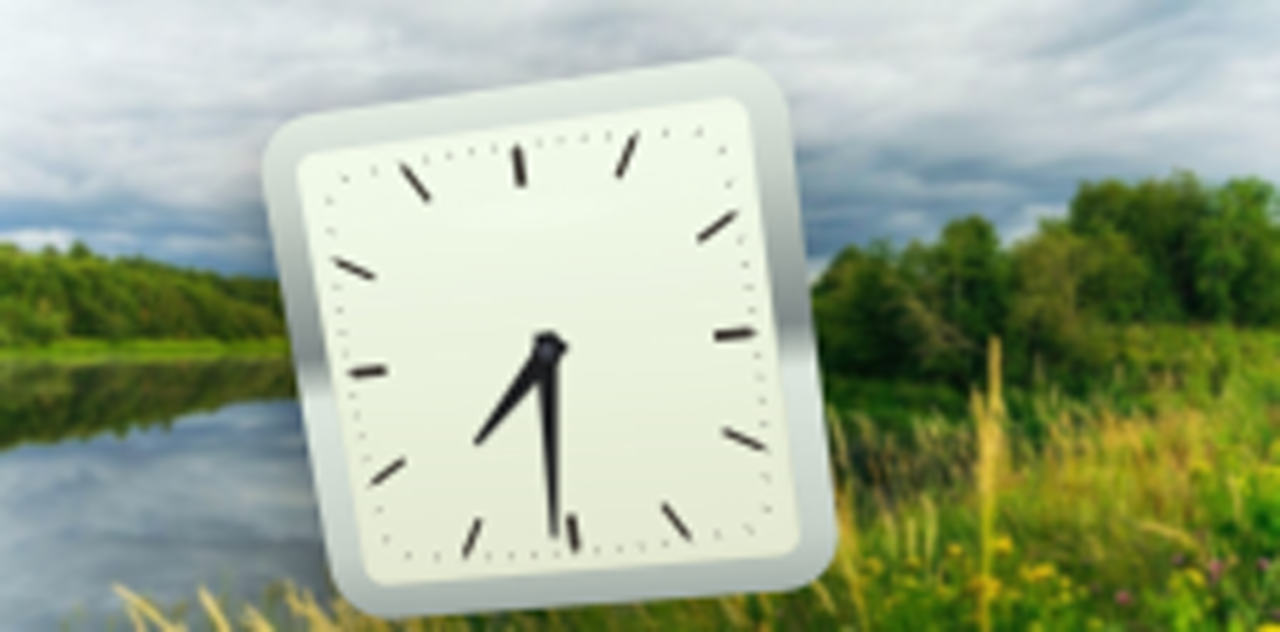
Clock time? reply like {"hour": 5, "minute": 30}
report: {"hour": 7, "minute": 31}
